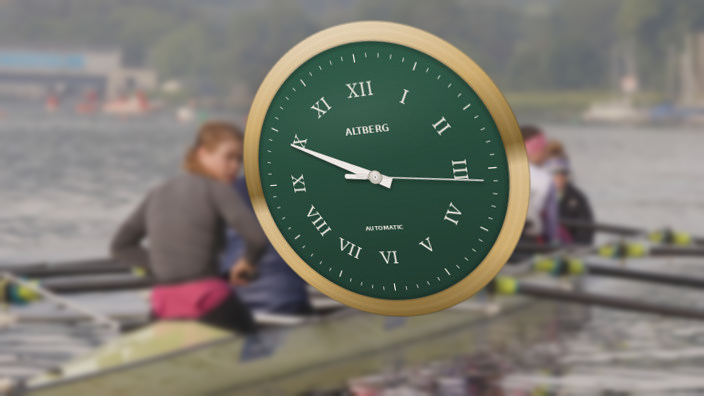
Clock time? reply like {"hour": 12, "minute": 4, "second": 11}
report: {"hour": 9, "minute": 49, "second": 16}
